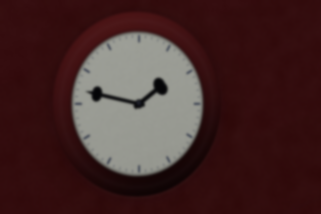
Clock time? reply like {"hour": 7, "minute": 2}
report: {"hour": 1, "minute": 47}
